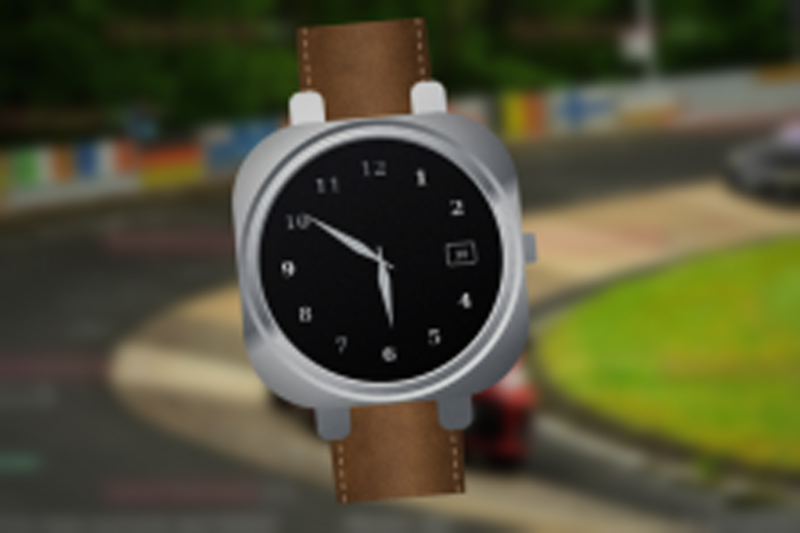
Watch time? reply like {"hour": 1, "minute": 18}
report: {"hour": 5, "minute": 51}
